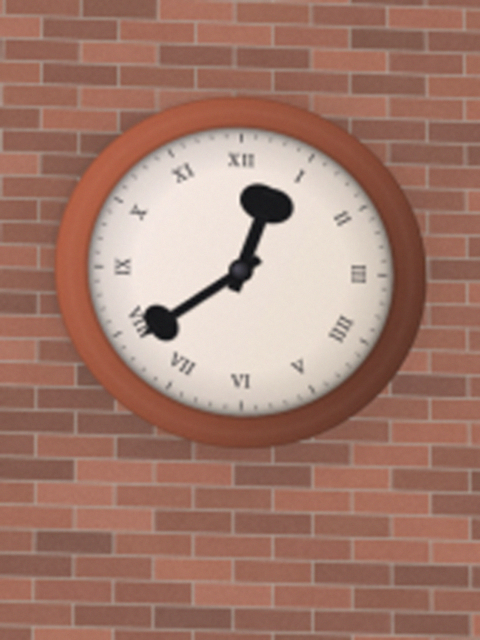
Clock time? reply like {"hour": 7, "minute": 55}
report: {"hour": 12, "minute": 39}
